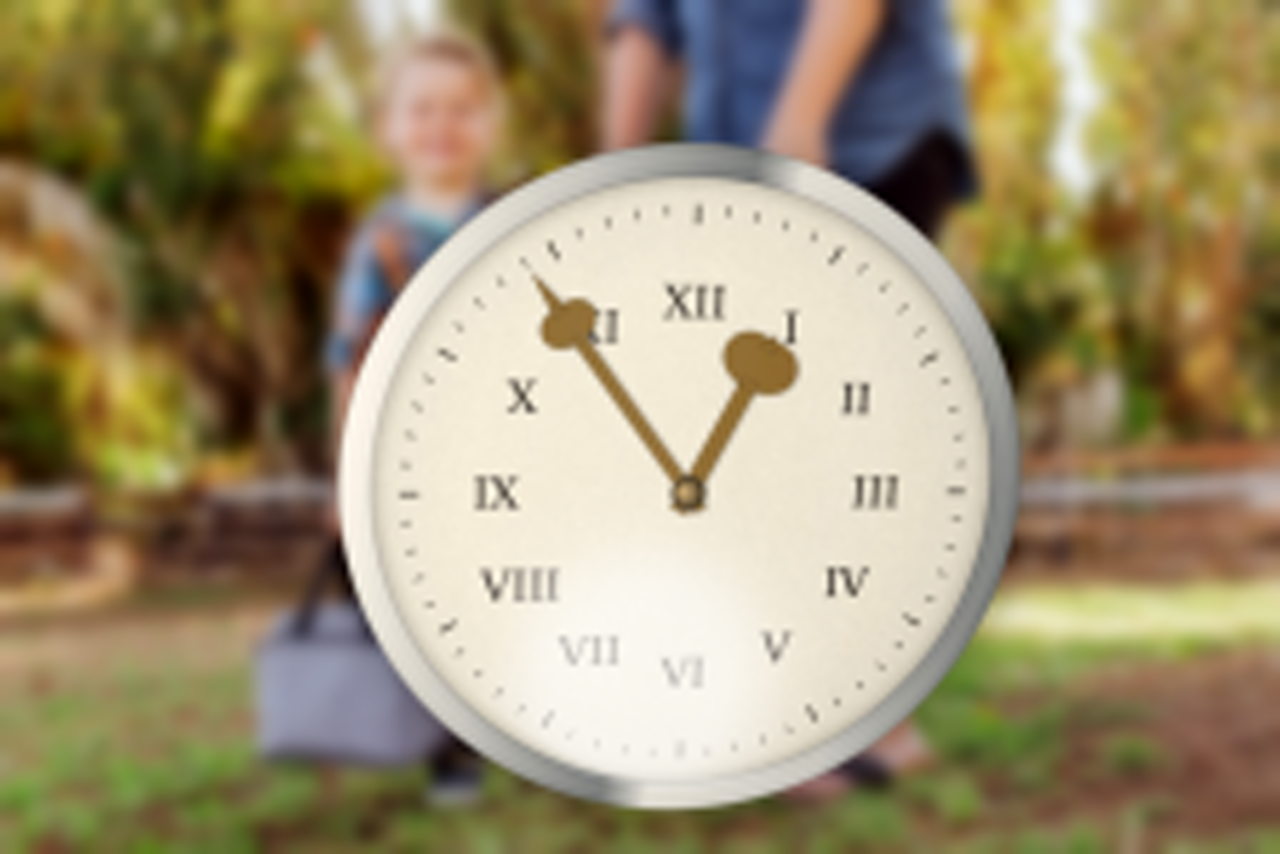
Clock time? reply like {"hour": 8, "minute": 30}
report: {"hour": 12, "minute": 54}
